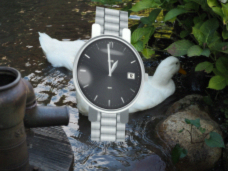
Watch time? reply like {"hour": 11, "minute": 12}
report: {"hour": 12, "minute": 59}
